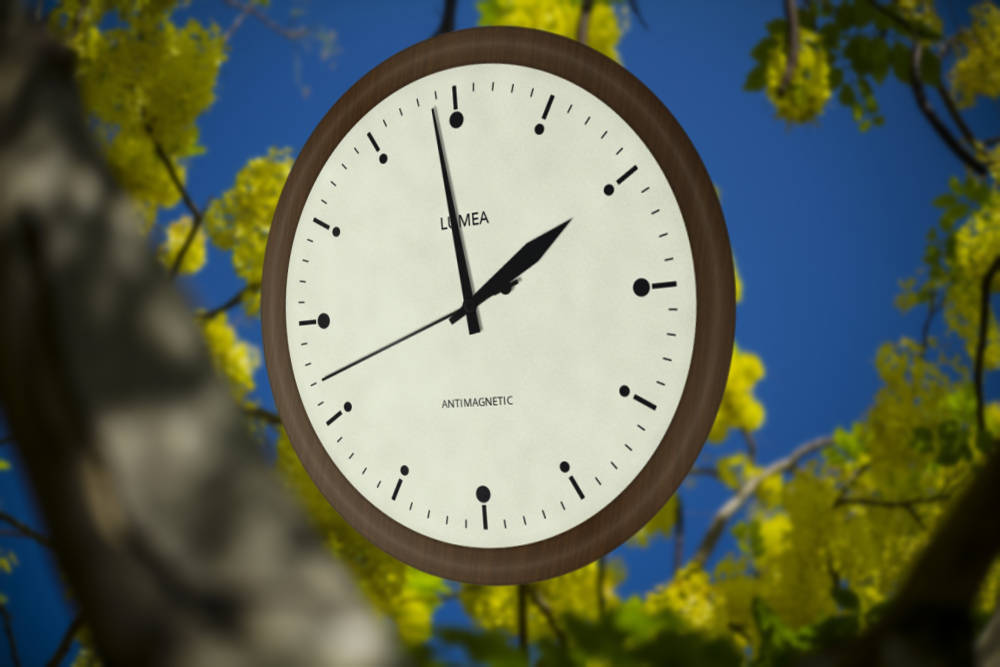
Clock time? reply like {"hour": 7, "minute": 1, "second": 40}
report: {"hour": 1, "minute": 58, "second": 42}
